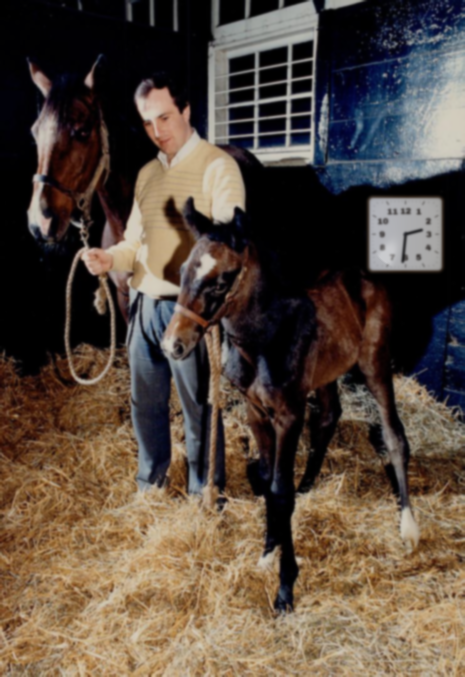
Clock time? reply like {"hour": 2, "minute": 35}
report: {"hour": 2, "minute": 31}
